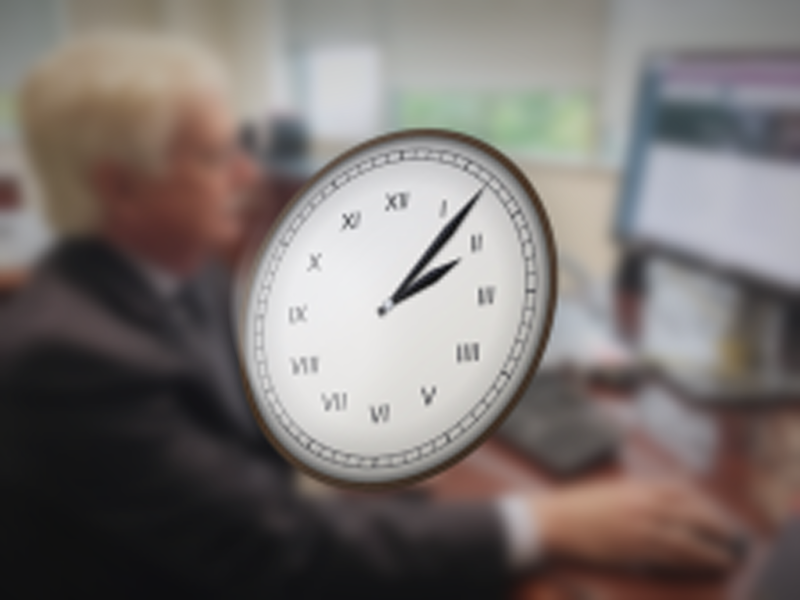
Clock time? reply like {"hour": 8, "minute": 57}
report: {"hour": 2, "minute": 7}
